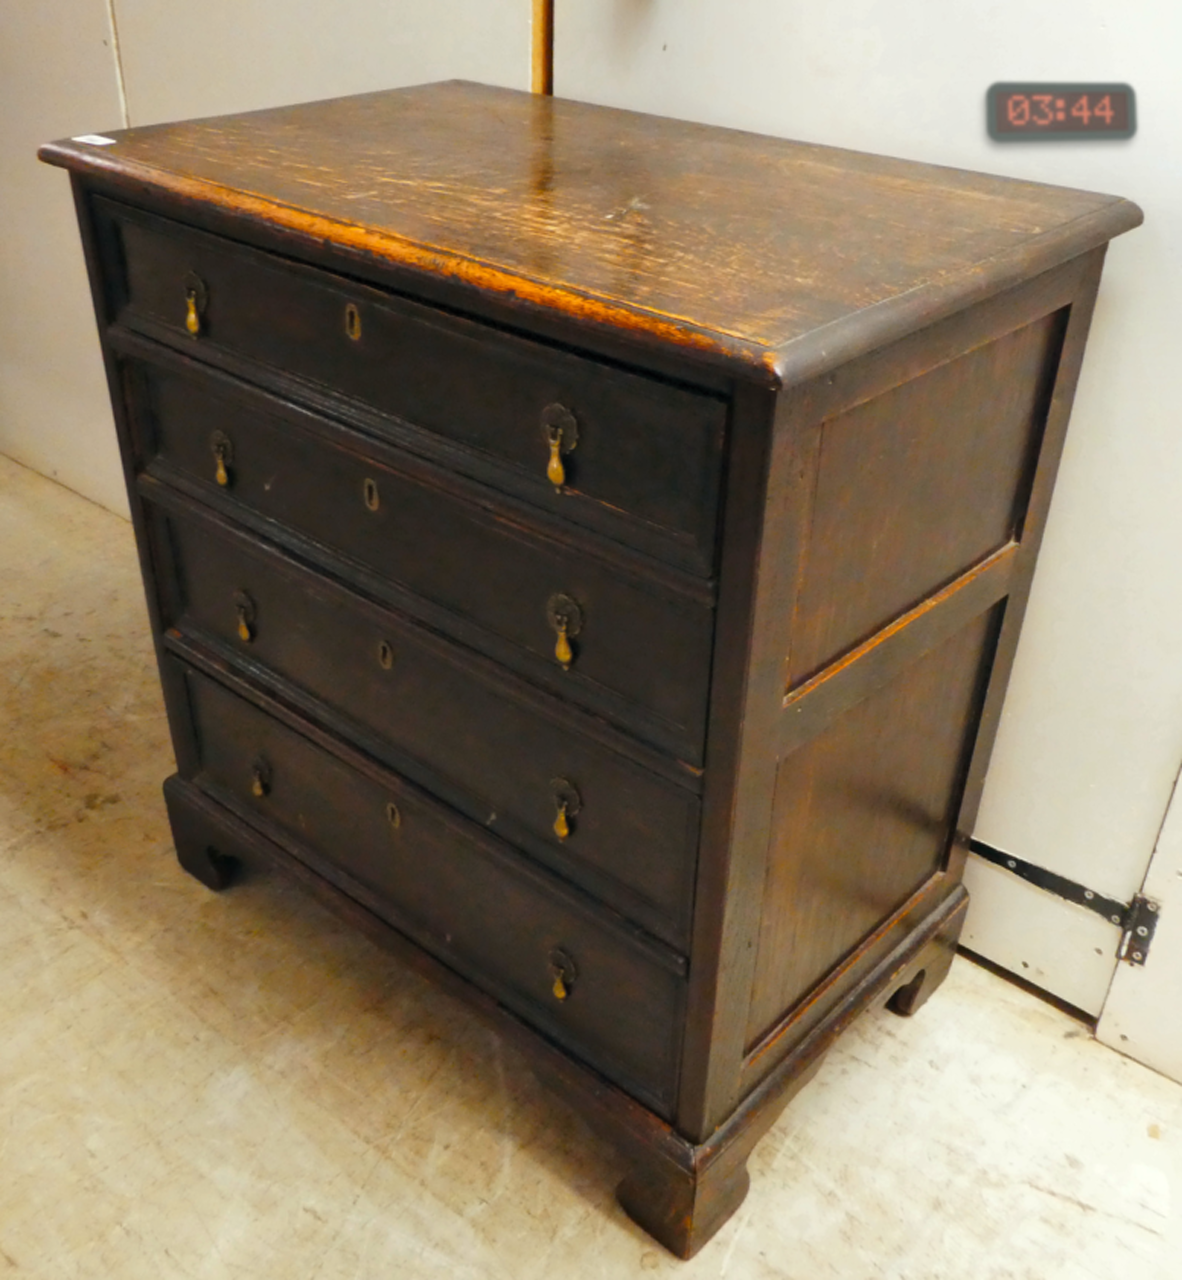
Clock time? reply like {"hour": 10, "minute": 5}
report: {"hour": 3, "minute": 44}
